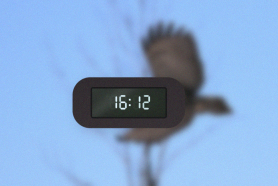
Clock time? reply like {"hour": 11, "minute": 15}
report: {"hour": 16, "minute": 12}
